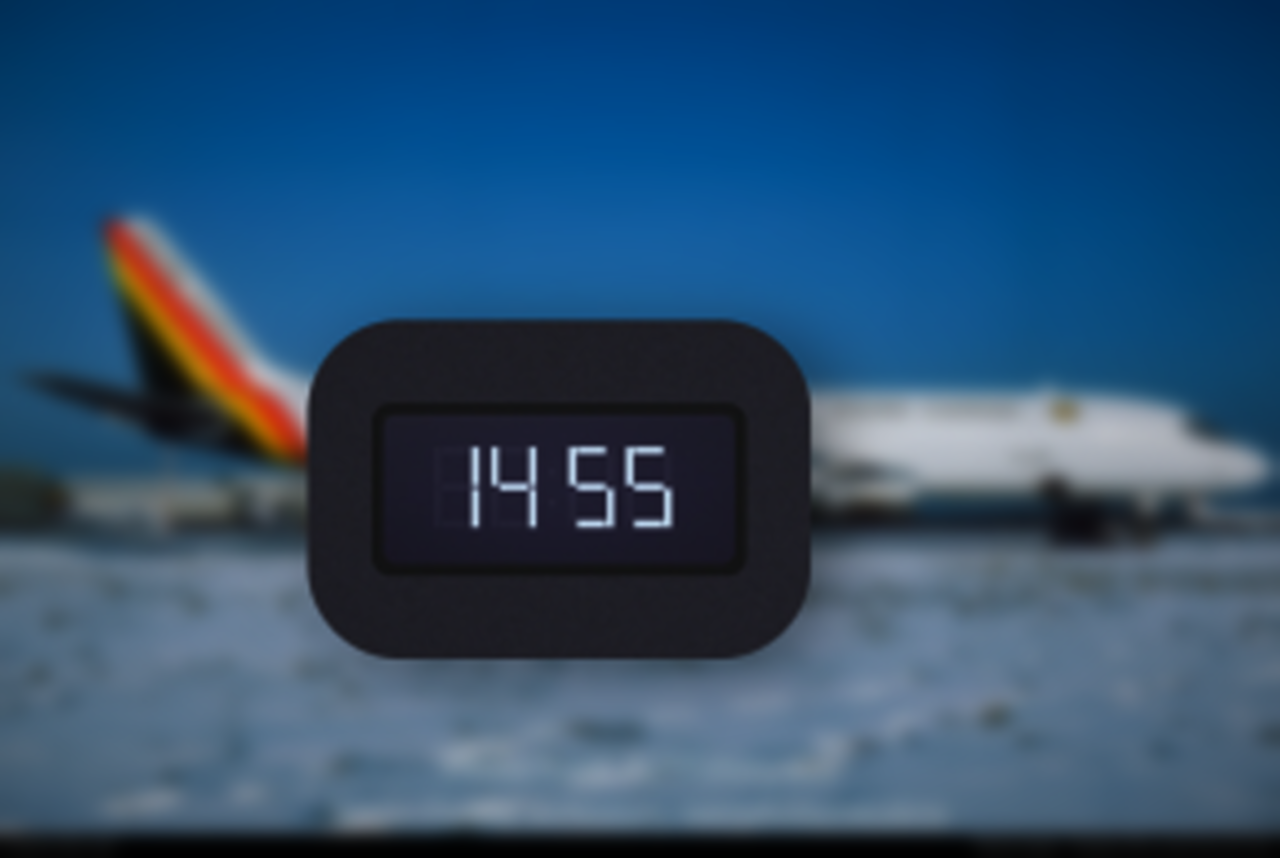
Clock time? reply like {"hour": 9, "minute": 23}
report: {"hour": 14, "minute": 55}
